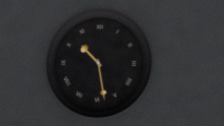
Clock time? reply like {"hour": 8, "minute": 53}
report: {"hour": 10, "minute": 28}
